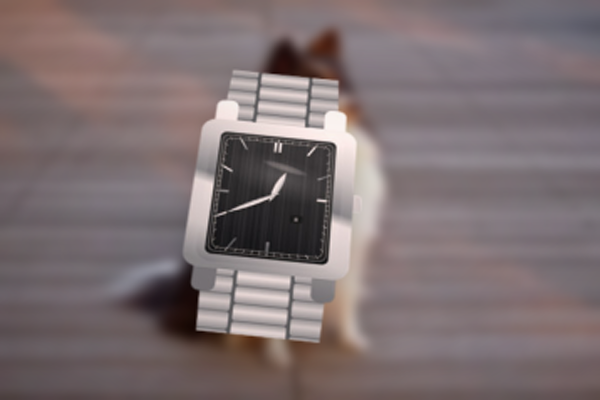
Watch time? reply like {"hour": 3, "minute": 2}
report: {"hour": 12, "minute": 40}
